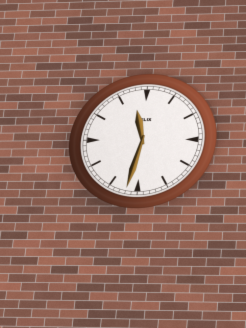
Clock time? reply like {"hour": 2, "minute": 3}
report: {"hour": 11, "minute": 32}
